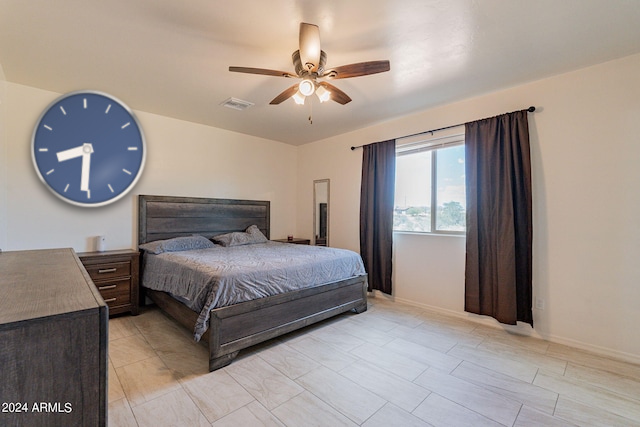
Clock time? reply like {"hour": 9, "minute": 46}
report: {"hour": 8, "minute": 31}
